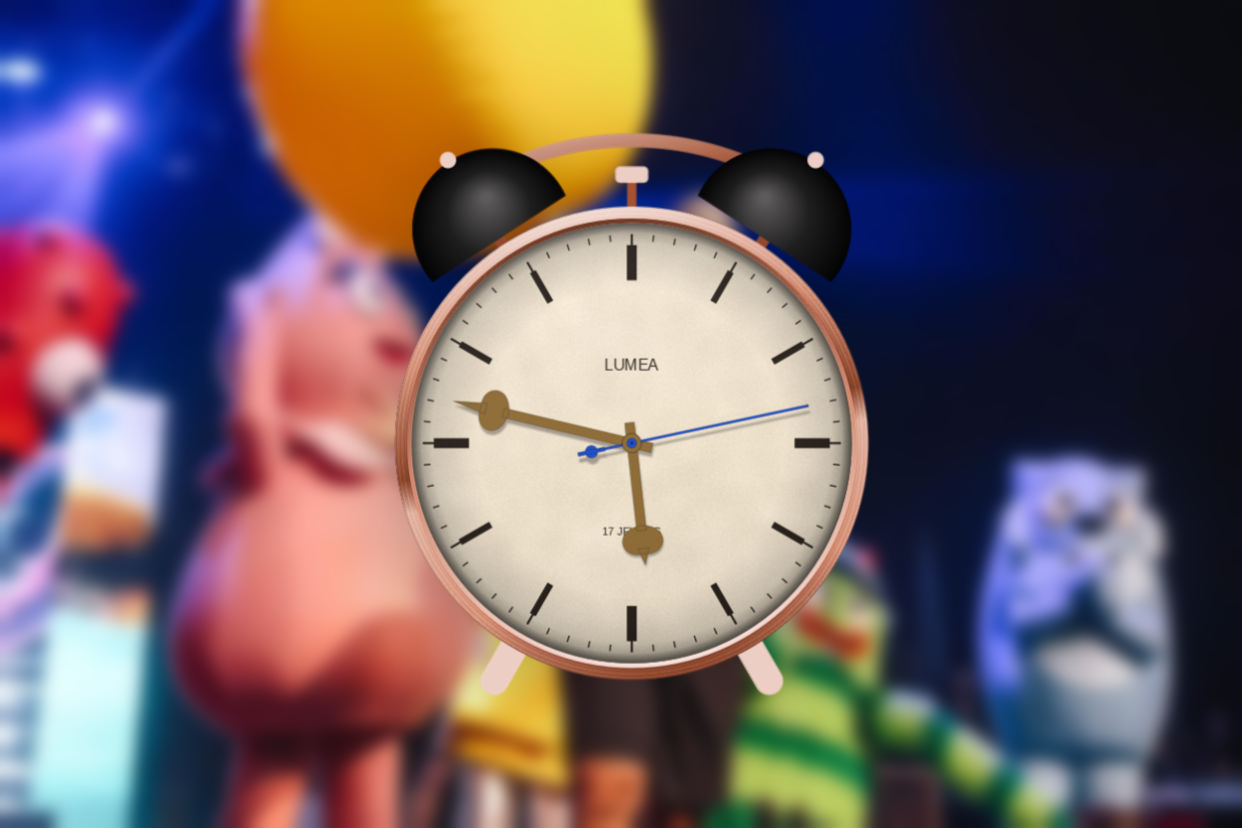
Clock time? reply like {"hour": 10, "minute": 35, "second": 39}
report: {"hour": 5, "minute": 47, "second": 13}
